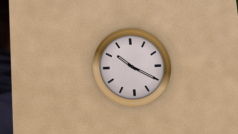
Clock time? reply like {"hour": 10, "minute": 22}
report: {"hour": 10, "minute": 20}
